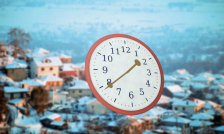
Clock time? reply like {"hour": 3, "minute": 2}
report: {"hour": 1, "minute": 39}
